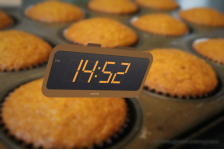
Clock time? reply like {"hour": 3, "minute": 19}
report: {"hour": 14, "minute": 52}
